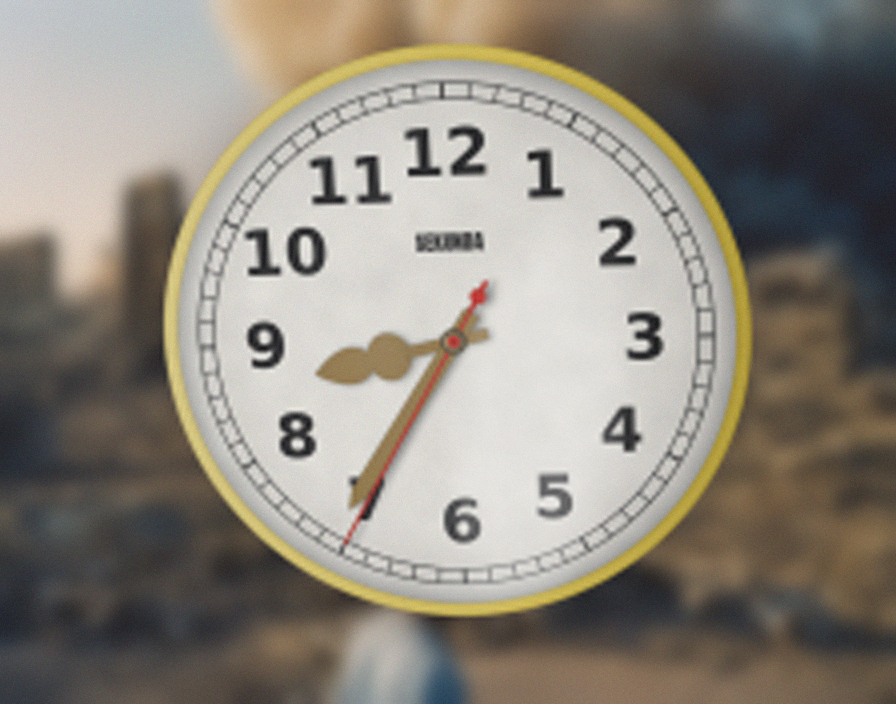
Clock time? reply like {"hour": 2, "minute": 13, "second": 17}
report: {"hour": 8, "minute": 35, "second": 35}
